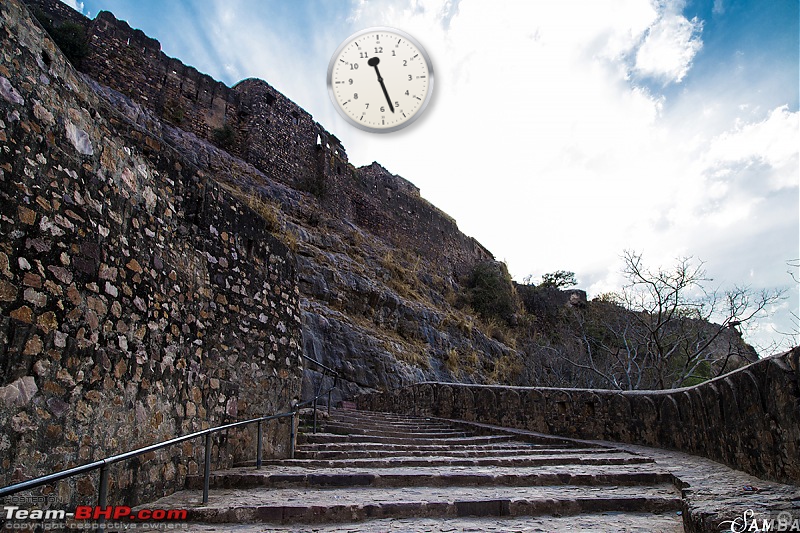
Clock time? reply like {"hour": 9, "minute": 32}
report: {"hour": 11, "minute": 27}
